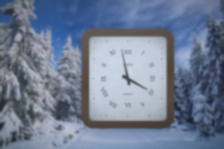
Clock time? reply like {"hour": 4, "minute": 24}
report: {"hour": 3, "minute": 58}
